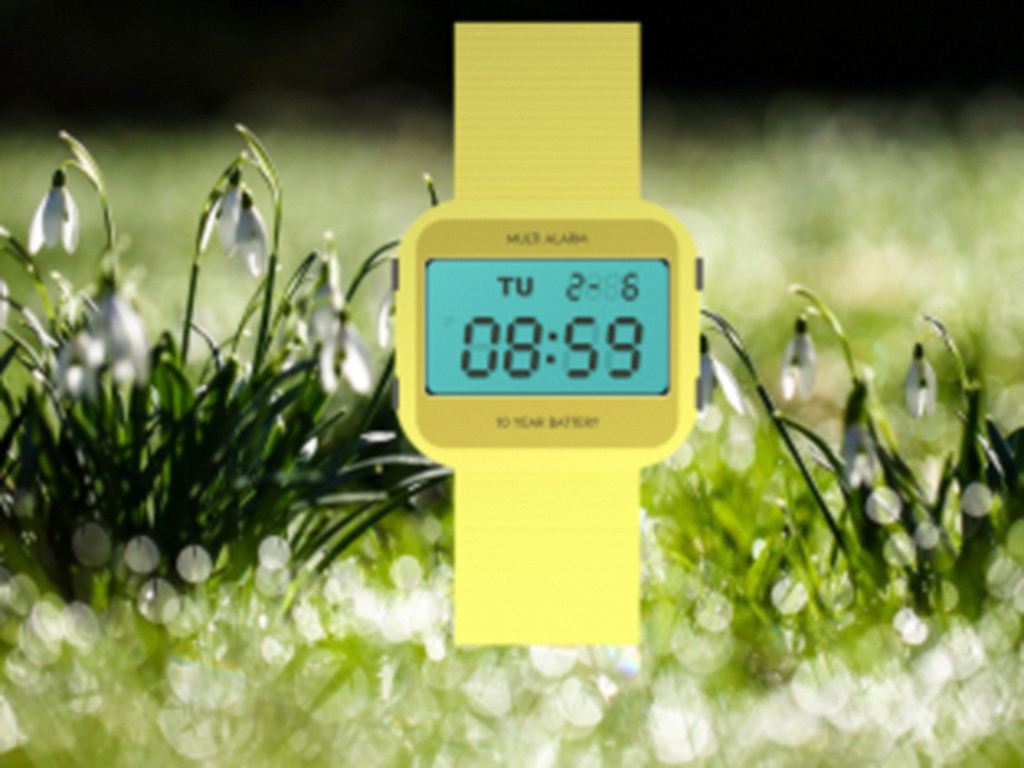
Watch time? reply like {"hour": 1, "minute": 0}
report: {"hour": 8, "minute": 59}
